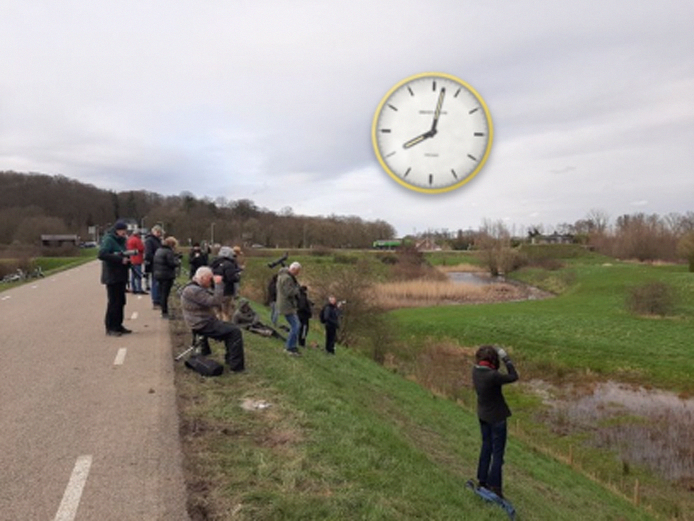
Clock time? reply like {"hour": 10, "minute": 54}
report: {"hour": 8, "minute": 2}
